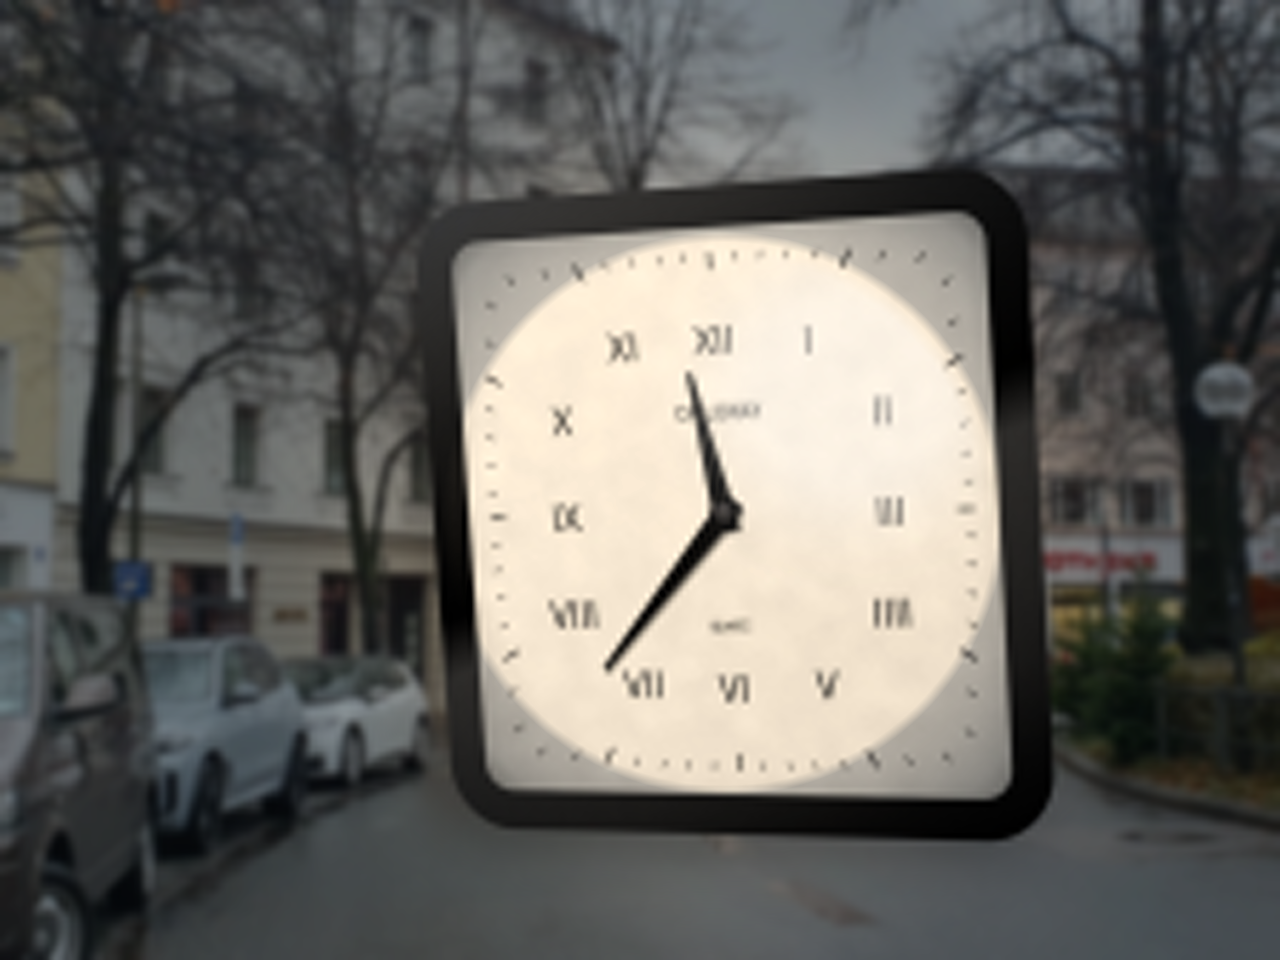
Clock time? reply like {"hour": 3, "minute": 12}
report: {"hour": 11, "minute": 37}
